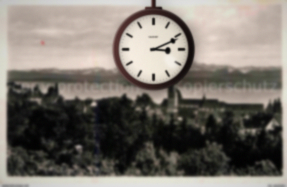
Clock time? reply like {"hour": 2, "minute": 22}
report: {"hour": 3, "minute": 11}
